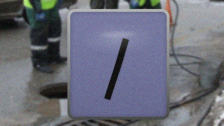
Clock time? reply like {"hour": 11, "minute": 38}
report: {"hour": 12, "minute": 33}
